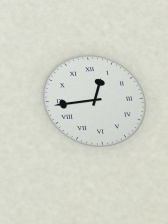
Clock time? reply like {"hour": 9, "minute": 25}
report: {"hour": 12, "minute": 44}
